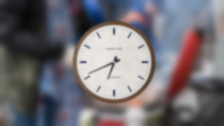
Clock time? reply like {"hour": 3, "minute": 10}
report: {"hour": 6, "minute": 41}
